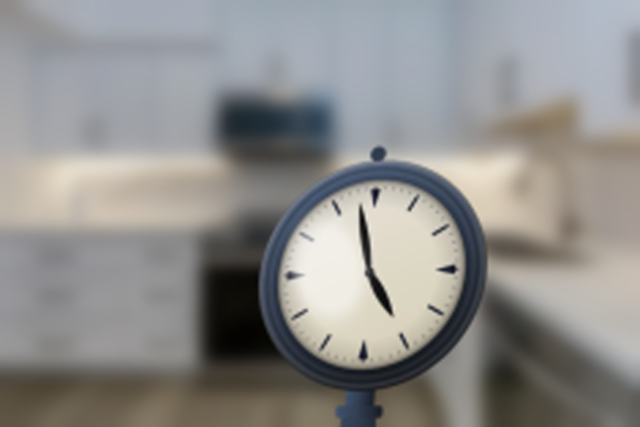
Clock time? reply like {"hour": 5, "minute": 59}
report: {"hour": 4, "minute": 58}
